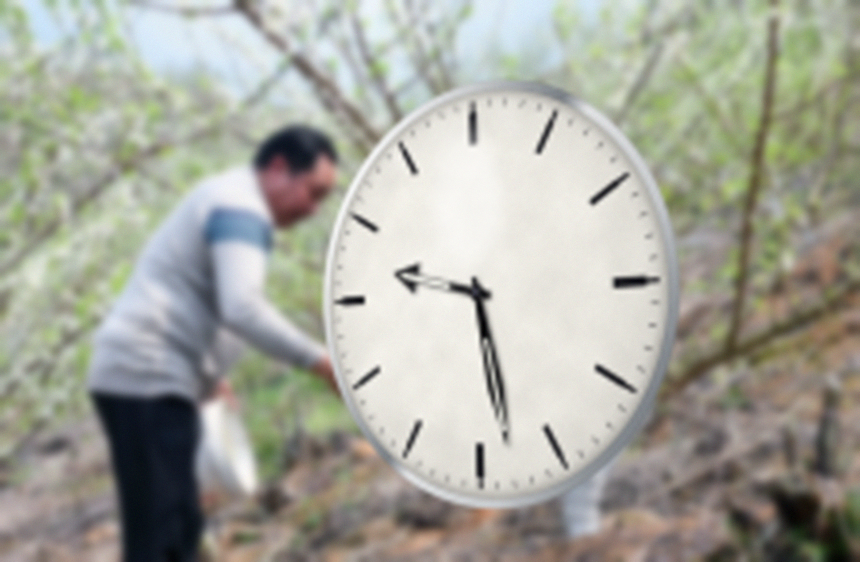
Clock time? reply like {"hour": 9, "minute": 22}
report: {"hour": 9, "minute": 28}
